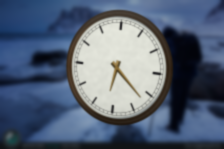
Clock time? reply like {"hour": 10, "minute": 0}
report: {"hour": 6, "minute": 22}
